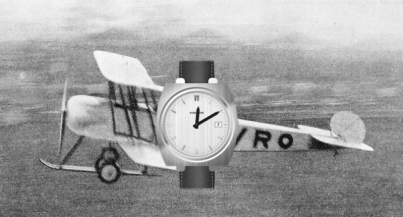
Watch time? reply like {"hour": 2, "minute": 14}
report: {"hour": 12, "minute": 10}
